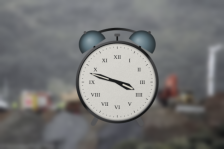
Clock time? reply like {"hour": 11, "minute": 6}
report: {"hour": 3, "minute": 48}
